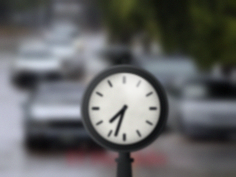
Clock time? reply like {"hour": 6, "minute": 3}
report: {"hour": 7, "minute": 33}
